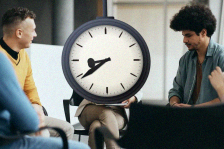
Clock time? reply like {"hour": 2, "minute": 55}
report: {"hour": 8, "minute": 39}
